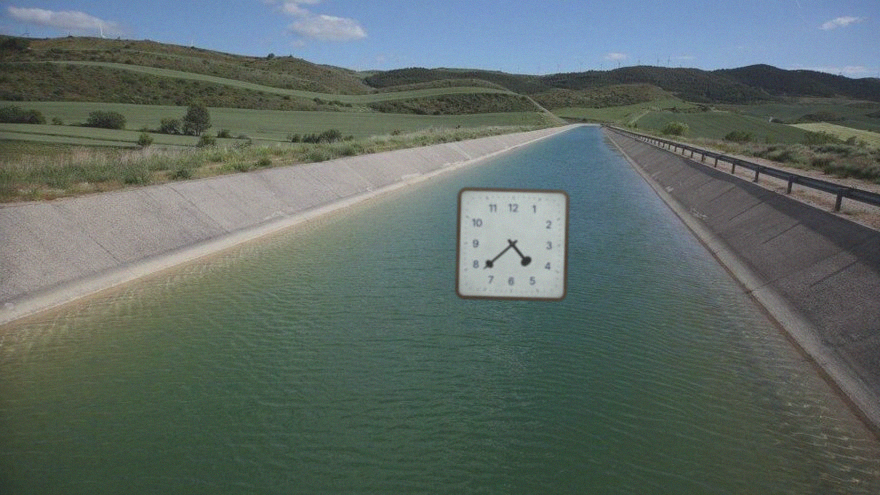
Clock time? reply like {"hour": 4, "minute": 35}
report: {"hour": 4, "minute": 38}
